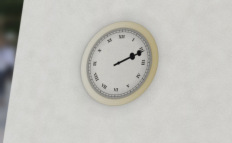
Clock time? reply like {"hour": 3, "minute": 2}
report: {"hour": 2, "minute": 11}
